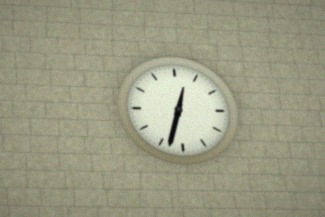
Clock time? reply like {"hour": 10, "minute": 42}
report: {"hour": 12, "minute": 33}
